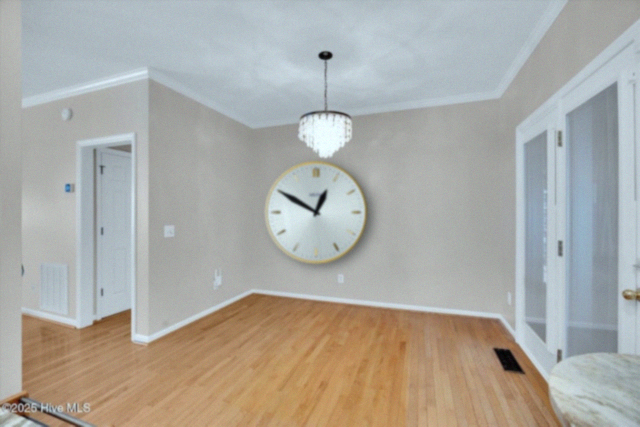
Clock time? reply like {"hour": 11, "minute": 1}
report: {"hour": 12, "minute": 50}
